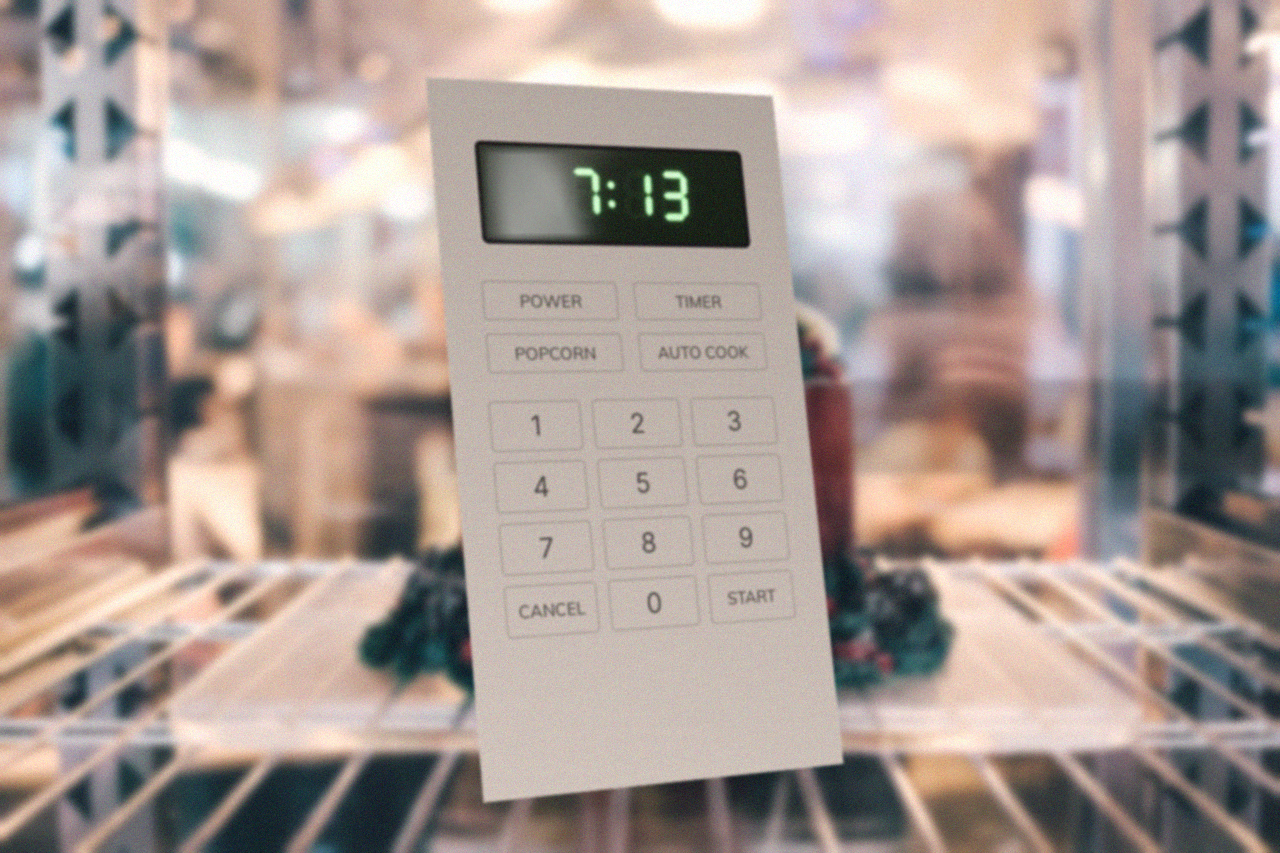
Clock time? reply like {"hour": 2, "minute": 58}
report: {"hour": 7, "minute": 13}
